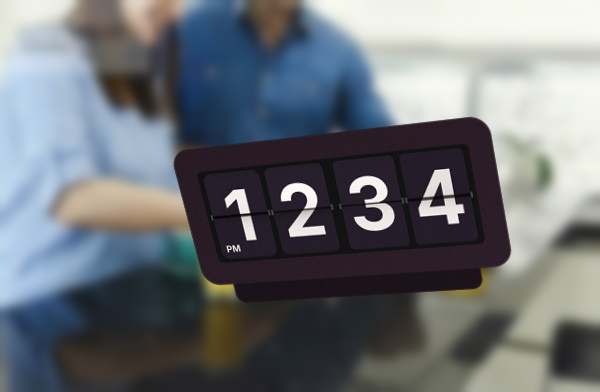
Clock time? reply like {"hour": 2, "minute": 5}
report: {"hour": 12, "minute": 34}
